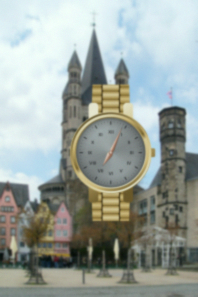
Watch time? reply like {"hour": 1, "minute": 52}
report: {"hour": 7, "minute": 4}
